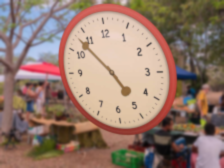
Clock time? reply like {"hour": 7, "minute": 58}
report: {"hour": 4, "minute": 53}
